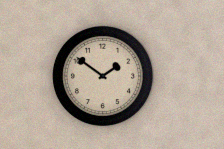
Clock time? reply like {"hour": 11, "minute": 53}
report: {"hour": 1, "minute": 51}
